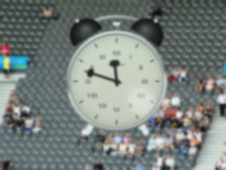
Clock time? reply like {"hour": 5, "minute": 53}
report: {"hour": 11, "minute": 48}
